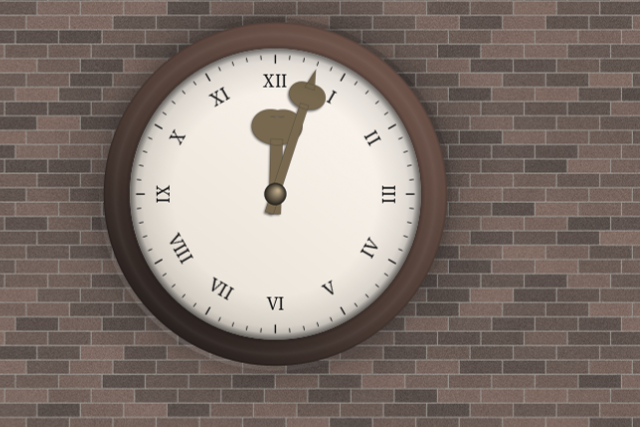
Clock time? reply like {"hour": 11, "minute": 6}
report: {"hour": 12, "minute": 3}
